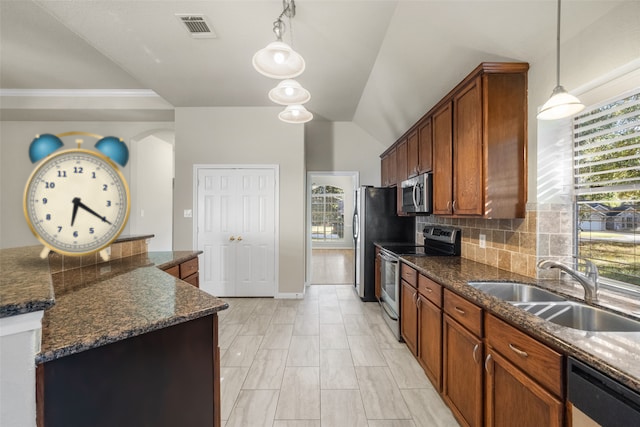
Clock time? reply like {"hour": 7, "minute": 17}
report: {"hour": 6, "minute": 20}
